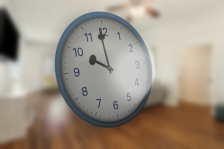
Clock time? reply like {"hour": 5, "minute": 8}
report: {"hour": 9, "minute": 59}
